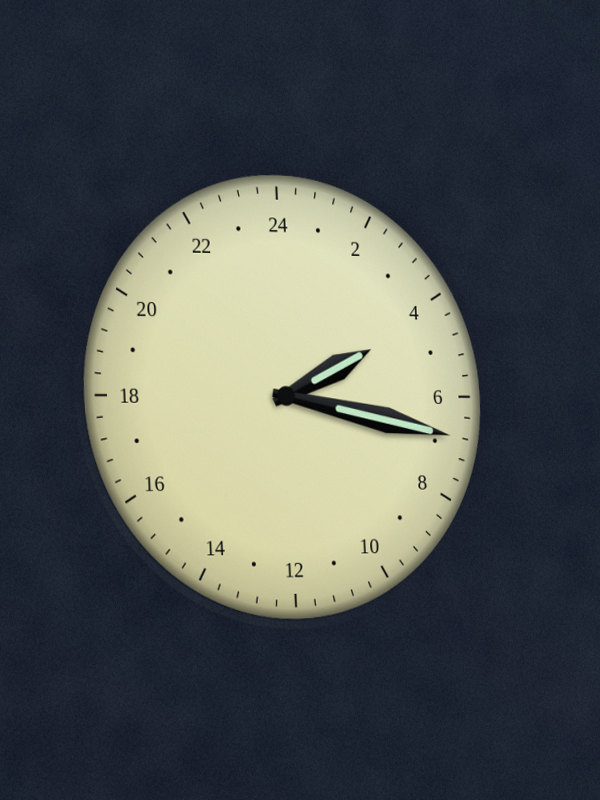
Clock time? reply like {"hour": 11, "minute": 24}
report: {"hour": 4, "minute": 17}
